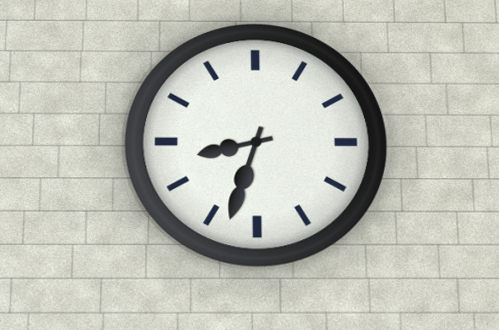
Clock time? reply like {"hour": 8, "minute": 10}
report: {"hour": 8, "minute": 33}
